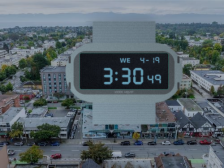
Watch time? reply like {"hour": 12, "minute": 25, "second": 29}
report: {"hour": 3, "minute": 30, "second": 49}
